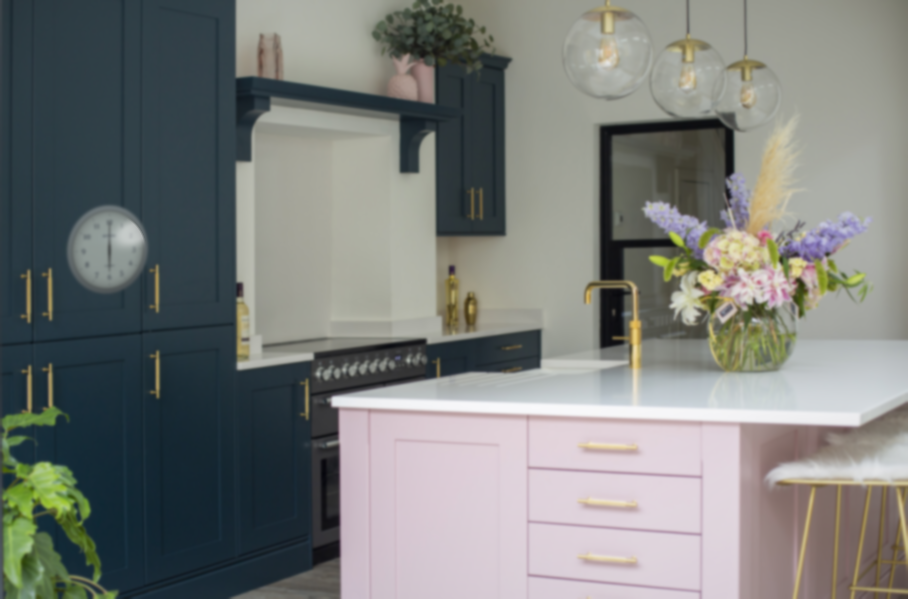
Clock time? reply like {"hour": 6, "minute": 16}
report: {"hour": 6, "minute": 0}
